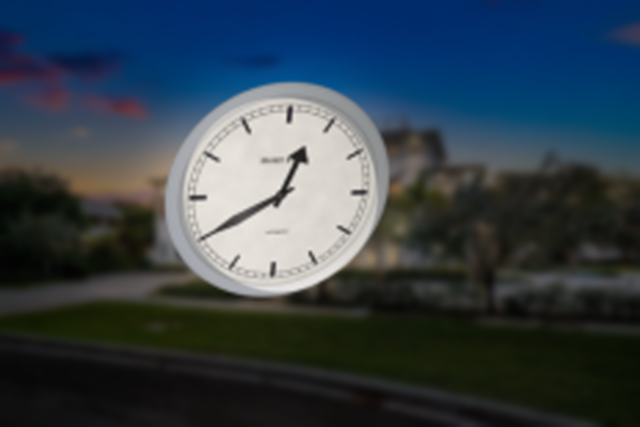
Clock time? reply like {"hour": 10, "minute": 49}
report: {"hour": 12, "minute": 40}
